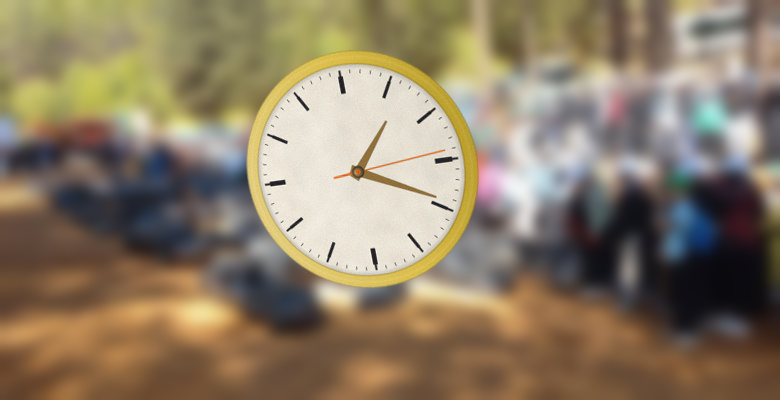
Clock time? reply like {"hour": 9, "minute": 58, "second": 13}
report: {"hour": 1, "minute": 19, "second": 14}
